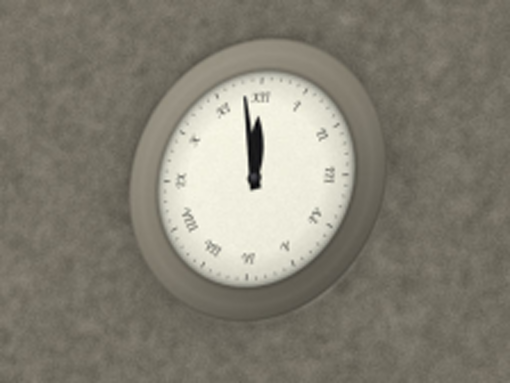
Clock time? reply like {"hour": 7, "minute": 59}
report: {"hour": 11, "minute": 58}
